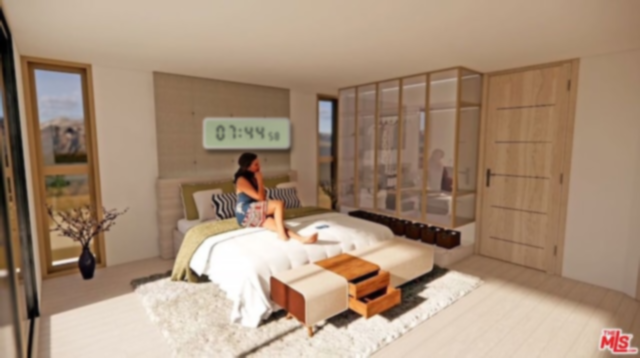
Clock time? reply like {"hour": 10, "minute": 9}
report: {"hour": 7, "minute": 44}
